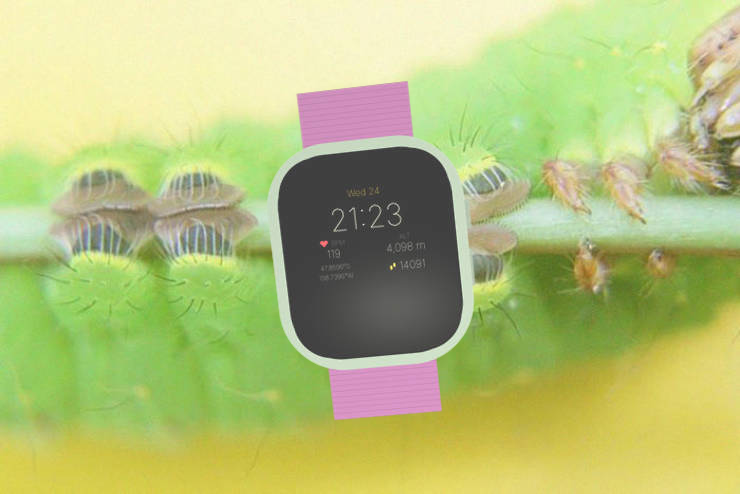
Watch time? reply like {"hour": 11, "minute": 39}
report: {"hour": 21, "minute": 23}
